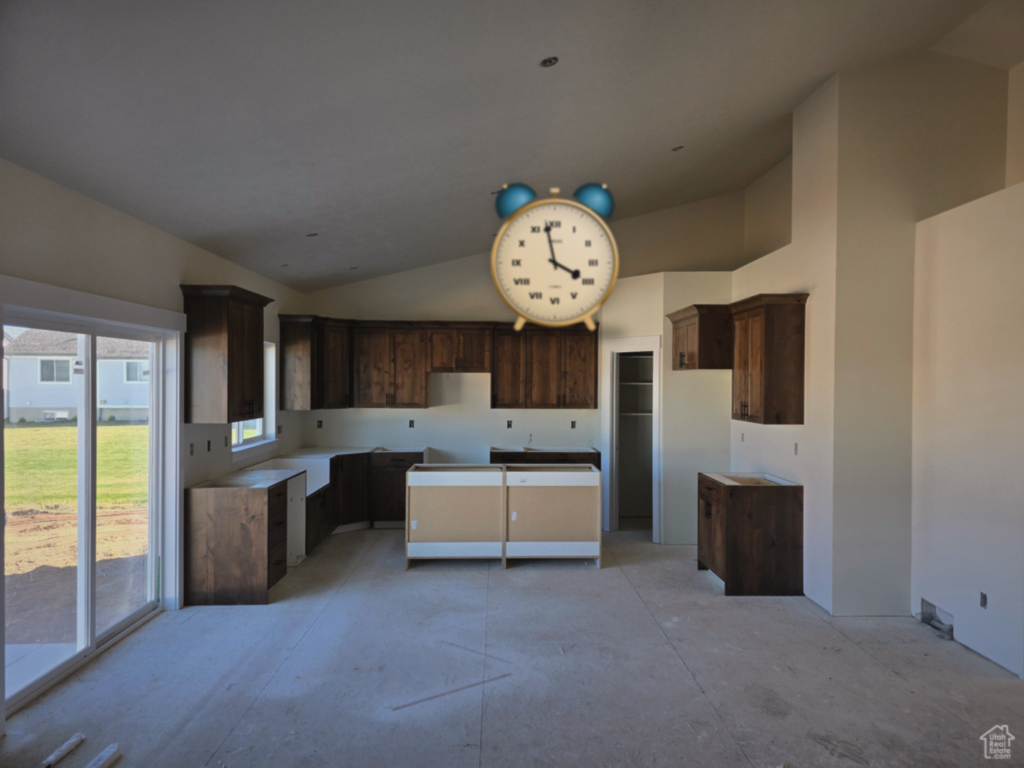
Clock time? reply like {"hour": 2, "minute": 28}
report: {"hour": 3, "minute": 58}
